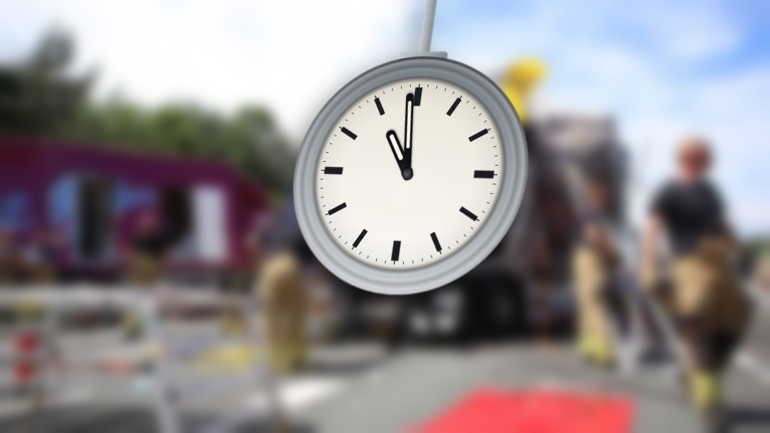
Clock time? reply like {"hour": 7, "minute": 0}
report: {"hour": 10, "minute": 59}
